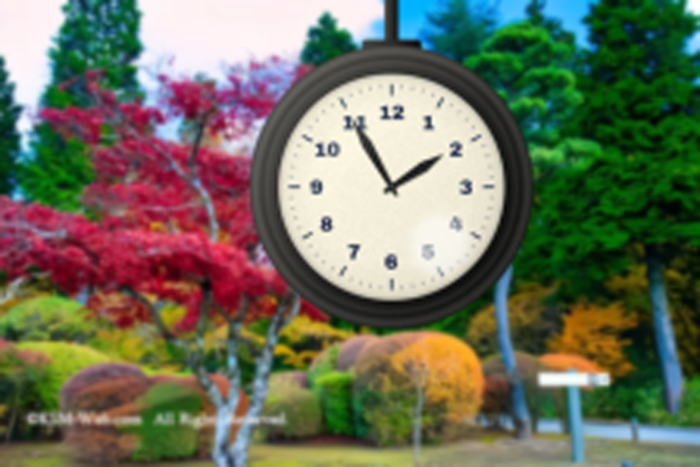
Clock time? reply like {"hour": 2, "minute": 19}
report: {"hour": 1, "minute": 55}
